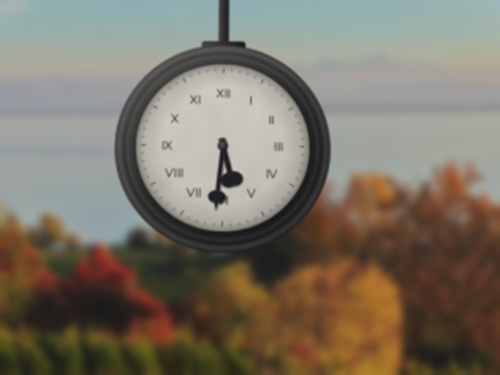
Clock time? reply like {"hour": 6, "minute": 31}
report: {"hour": 5, "minute": 31}
